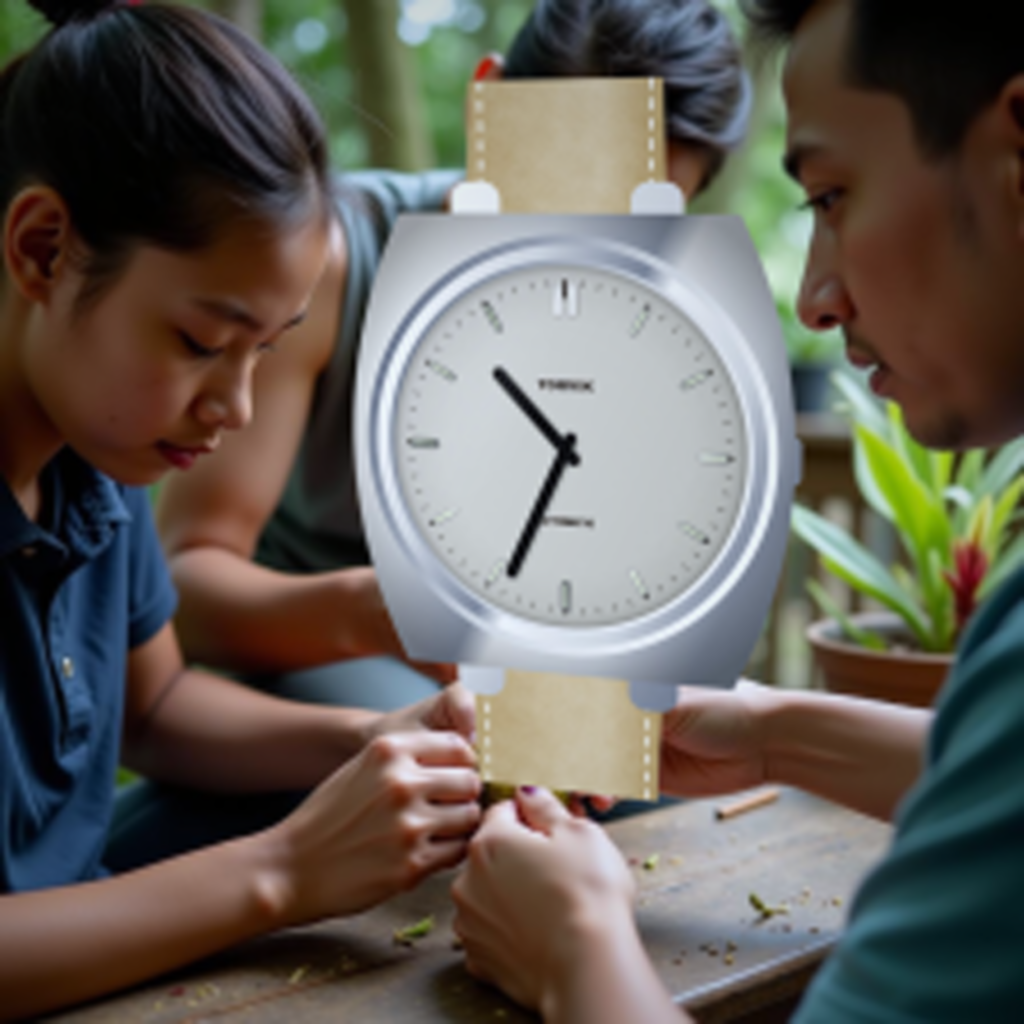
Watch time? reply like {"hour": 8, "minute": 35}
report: {"hour": 10, "minute": 34}
